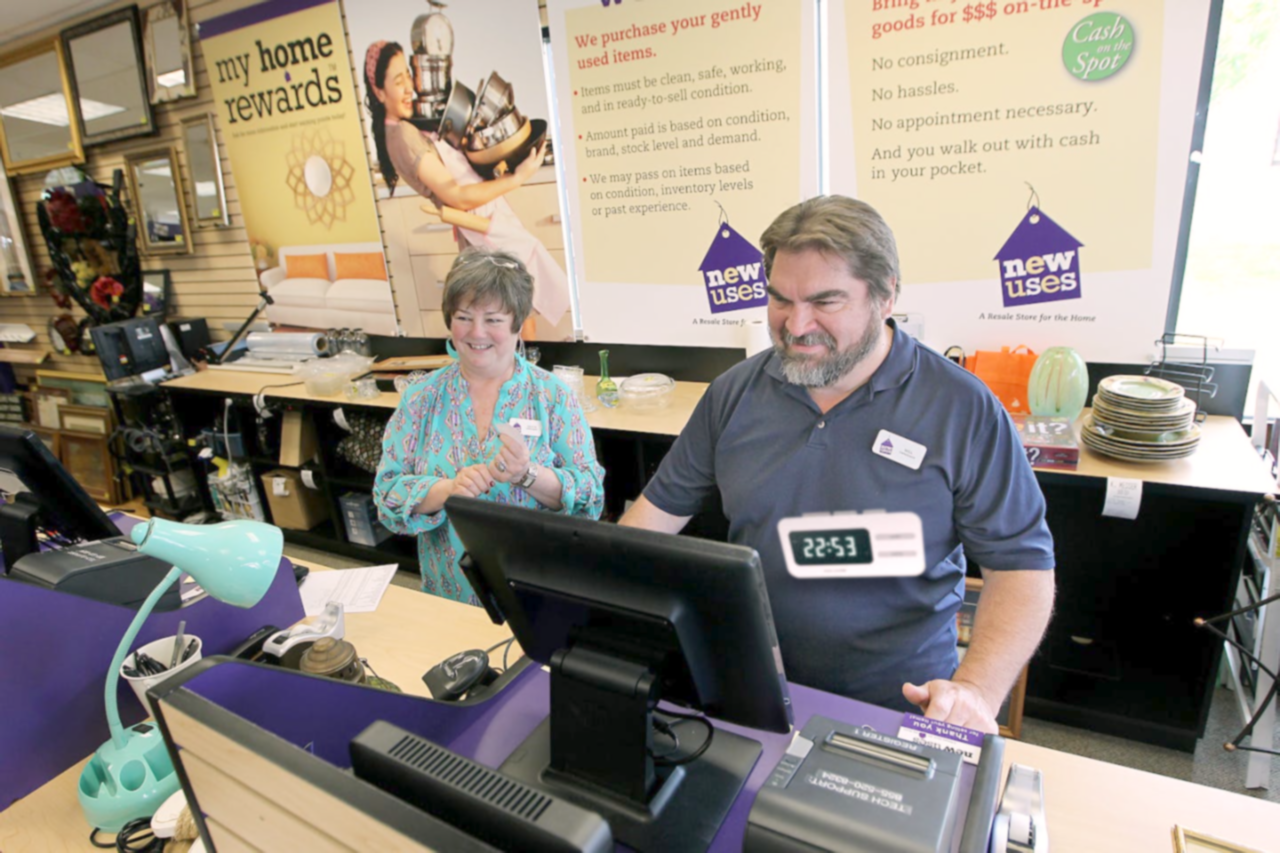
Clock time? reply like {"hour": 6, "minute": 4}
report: {"hour": 22, "minute": 53}
